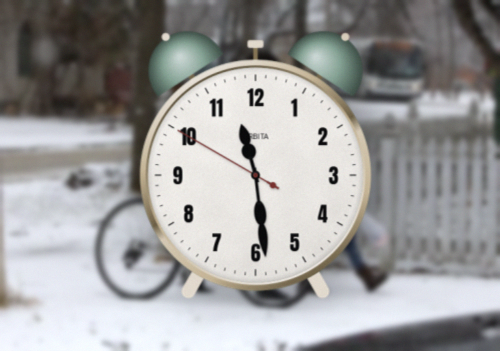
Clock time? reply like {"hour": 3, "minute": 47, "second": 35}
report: {"hour": 11, "minute": 28, "second": 50}
